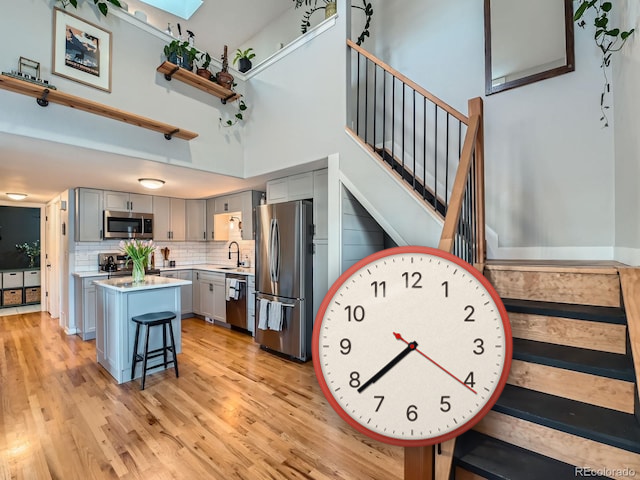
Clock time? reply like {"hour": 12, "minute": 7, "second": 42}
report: {"hour": 7, "minute": 38, "second": 21}
